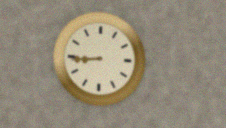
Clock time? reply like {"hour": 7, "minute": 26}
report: {"hour": 8, "minute": 44}
